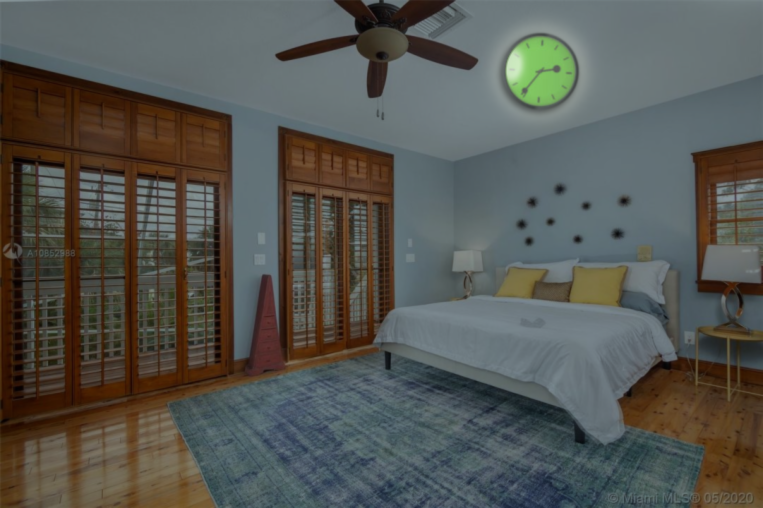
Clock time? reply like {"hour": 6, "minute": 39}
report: {"hour": 2, "minute": 36}
